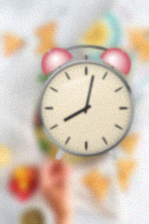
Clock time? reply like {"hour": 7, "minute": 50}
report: {"hour": 8, "minute": 2}
